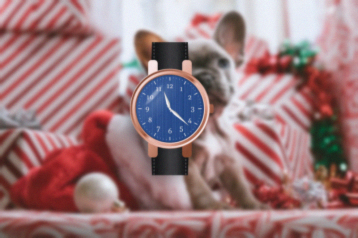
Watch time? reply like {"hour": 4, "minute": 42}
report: {"hour": 11, "minute": 22}
